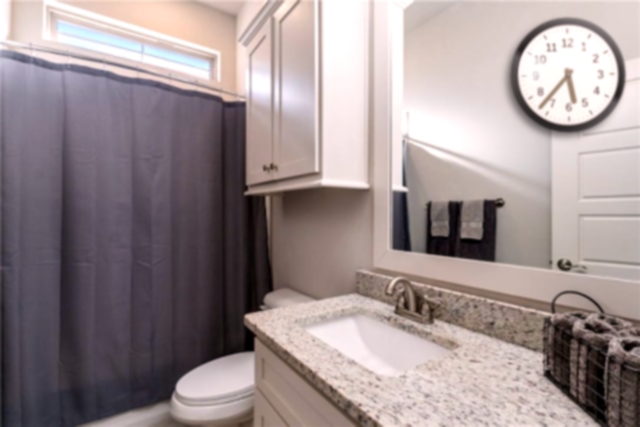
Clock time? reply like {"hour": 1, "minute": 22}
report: {"hour": 5, "minute": 37}
